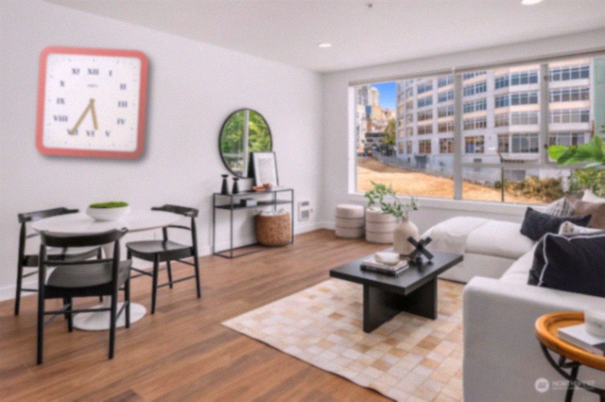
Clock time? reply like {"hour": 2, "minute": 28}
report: {"hour": 5, "minute": 35}
